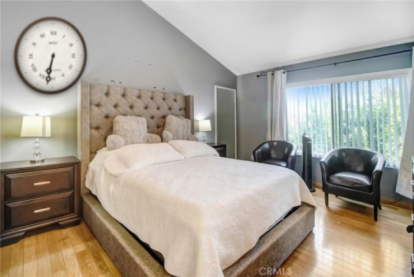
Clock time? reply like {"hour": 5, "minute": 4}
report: {"hour": 6, "minute": 32}
